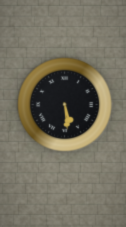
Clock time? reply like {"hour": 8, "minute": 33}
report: {"hour": 5, "minute": 29}
